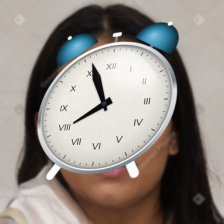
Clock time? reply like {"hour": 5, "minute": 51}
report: {"hour": 7, "minute": 56}
